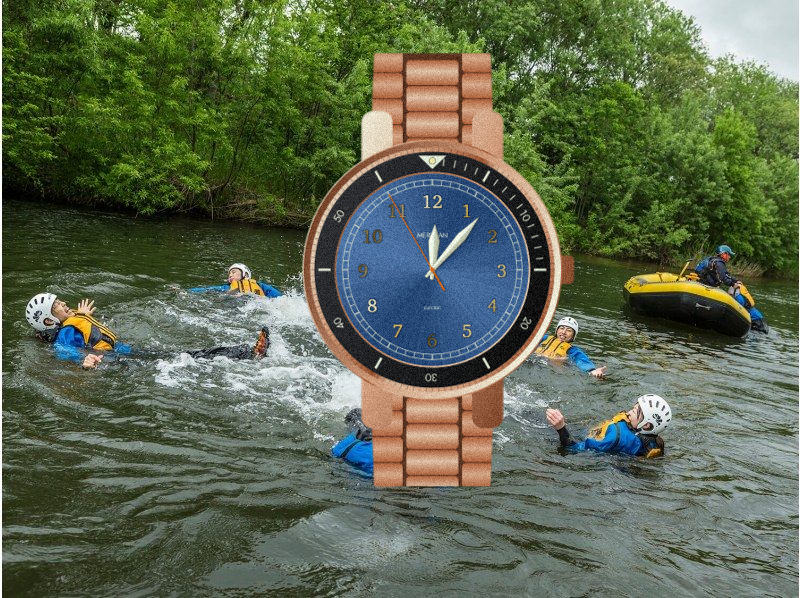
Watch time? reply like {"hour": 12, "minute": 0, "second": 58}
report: {"hour": 12, "minute": 6, "second": 55}
